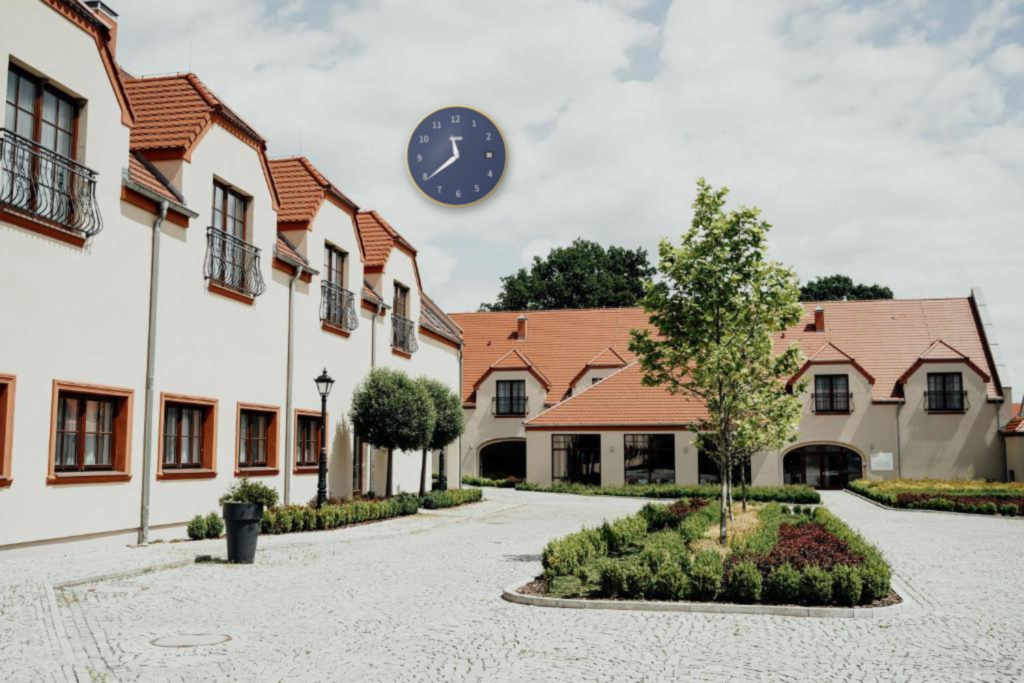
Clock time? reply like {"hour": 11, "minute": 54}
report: {"hour": 11, "minute": 39}
